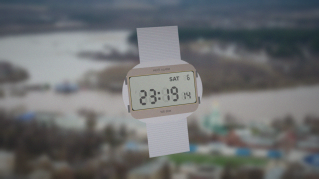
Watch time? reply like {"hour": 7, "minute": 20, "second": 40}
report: {"hour": 23, "minute": 19, "second": 14}
